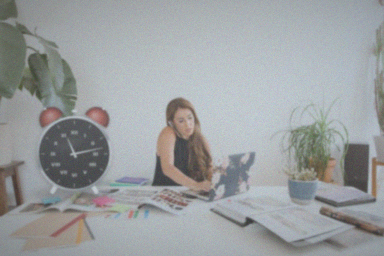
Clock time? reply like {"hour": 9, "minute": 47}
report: {"hour": 11, "minute": 13}
